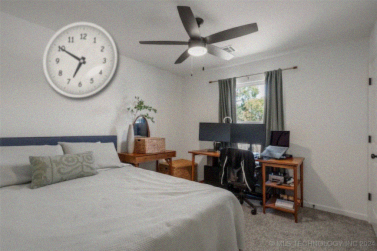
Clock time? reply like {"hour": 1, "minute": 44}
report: {"hour": 6, "minute": 50}
